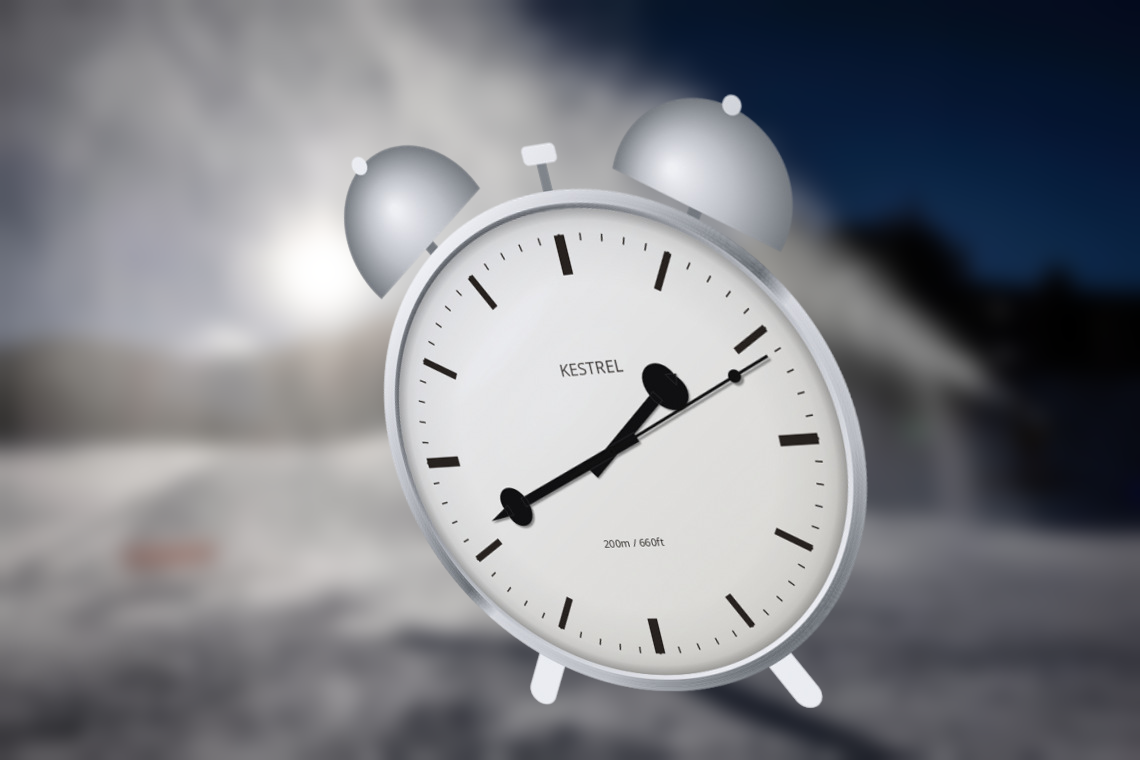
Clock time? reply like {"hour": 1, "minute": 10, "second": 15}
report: {"hour": 1, "minute": 41, "second": 11}
